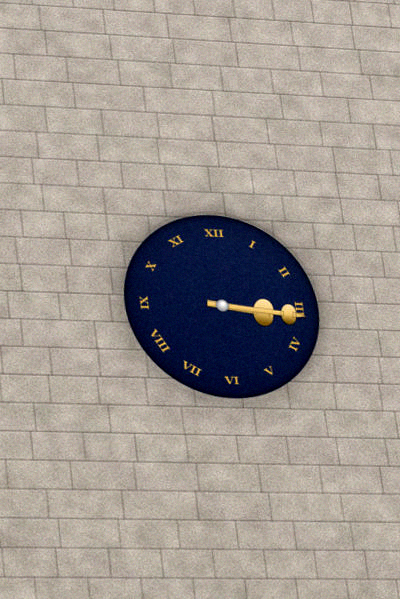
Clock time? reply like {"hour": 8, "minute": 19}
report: {"hour": 3, "minute": 16}
